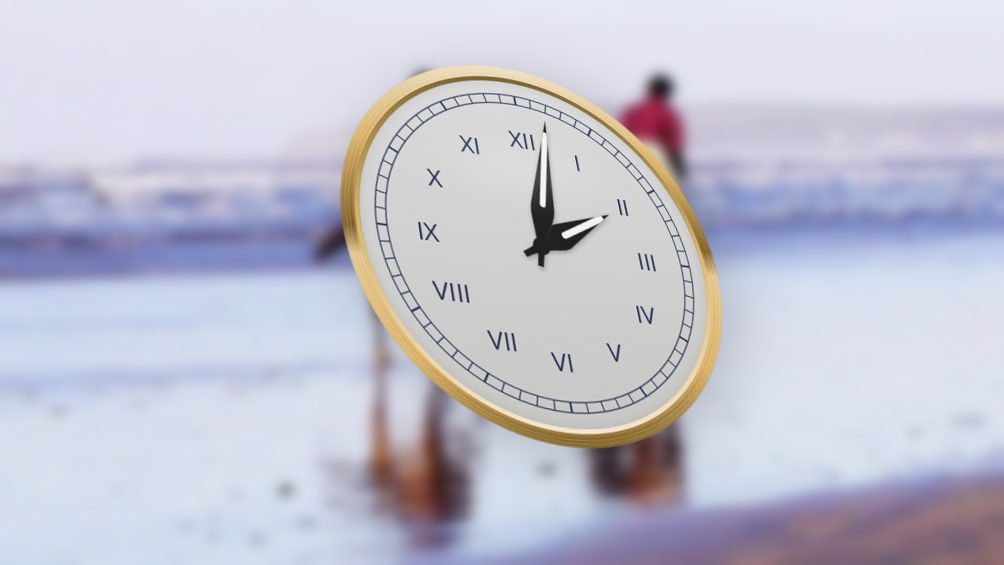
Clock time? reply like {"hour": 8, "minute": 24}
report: {"hour": 2, "minute": 2}
